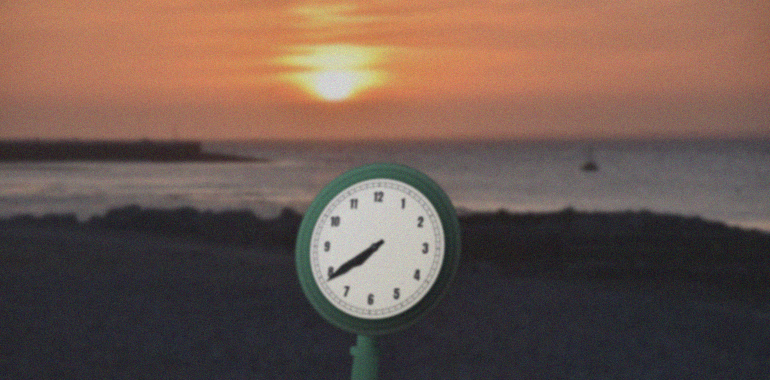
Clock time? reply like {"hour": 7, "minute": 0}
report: {"hour": 7, "minute": 39}
